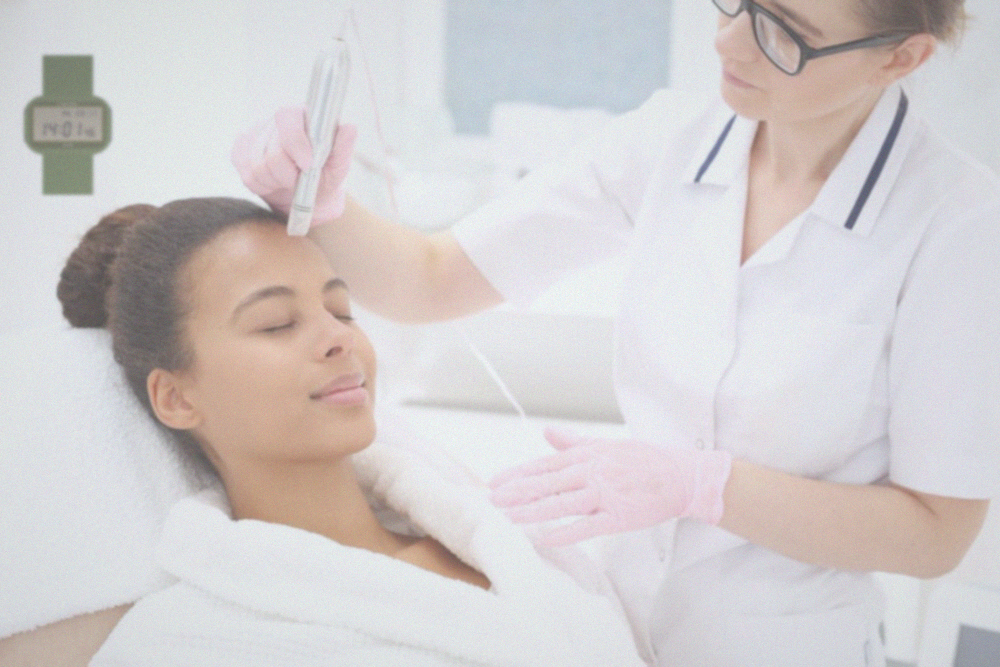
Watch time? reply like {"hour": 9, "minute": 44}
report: {"hour": 14, "minute": 1}
